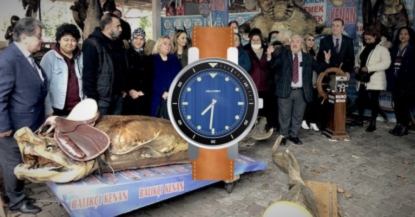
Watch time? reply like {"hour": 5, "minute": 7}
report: {"hour": 7, "minute": 31}
